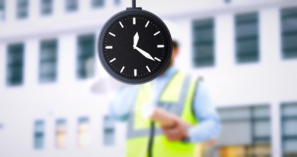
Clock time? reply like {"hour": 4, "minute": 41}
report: {"hour": 12, "minute": 21}
